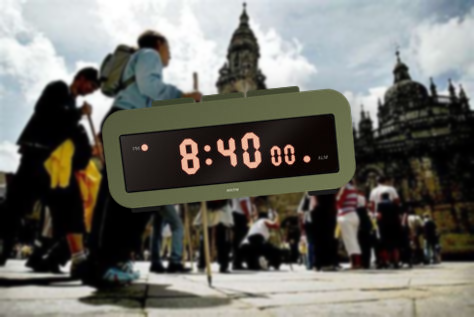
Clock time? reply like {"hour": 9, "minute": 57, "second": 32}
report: {"hour": 8, "minute": 40, "second": 0}
